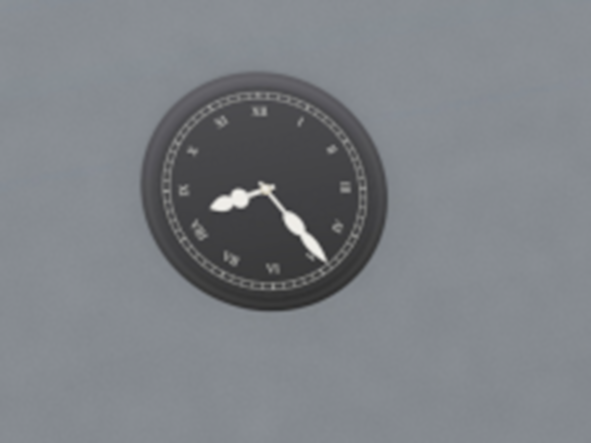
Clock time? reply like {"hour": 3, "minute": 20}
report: {"hour": 8, "minute": 24}
